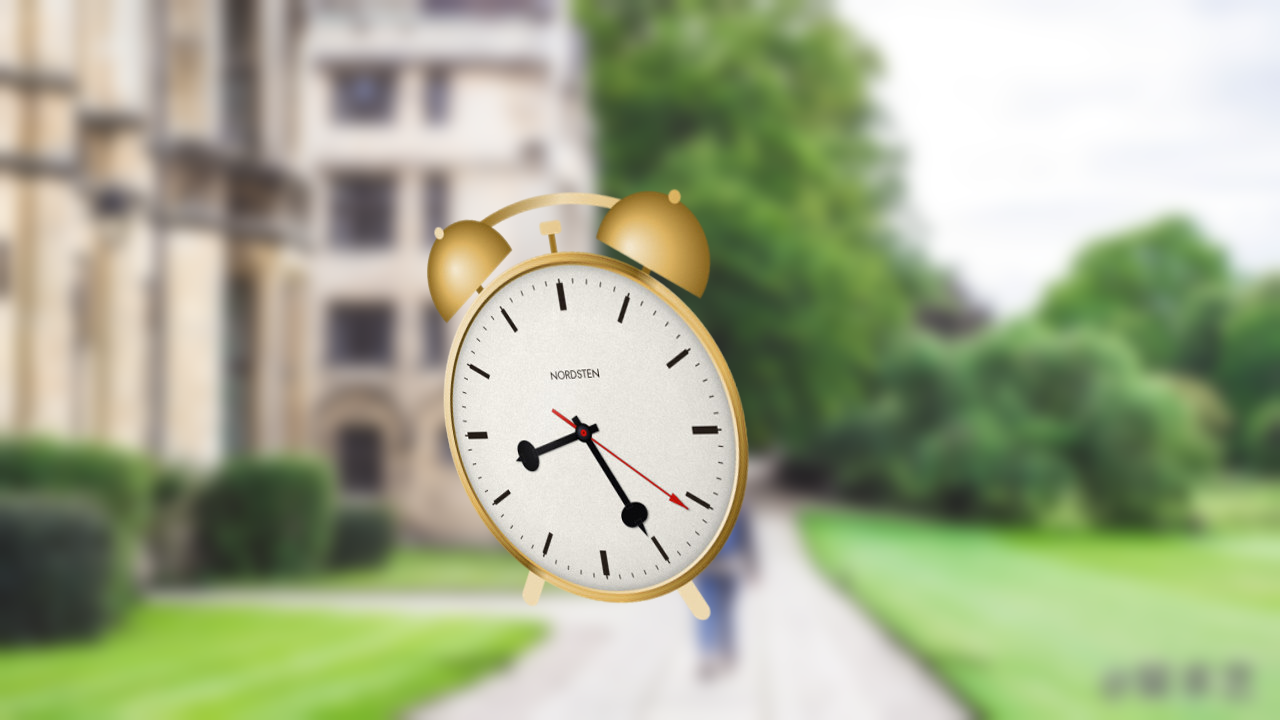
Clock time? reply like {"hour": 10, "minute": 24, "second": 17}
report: {"hour": 8, "minute": 25, "second": 21}
